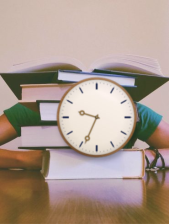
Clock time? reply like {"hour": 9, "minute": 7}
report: {"hour": 9, "minute": 34}
